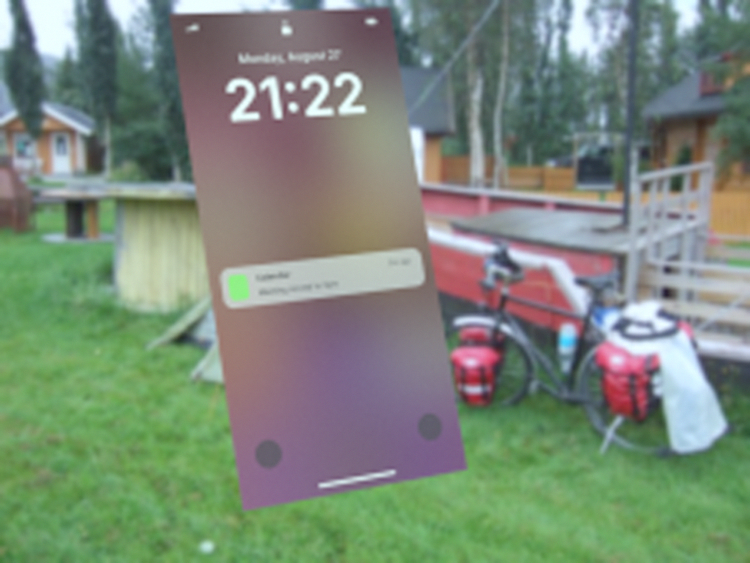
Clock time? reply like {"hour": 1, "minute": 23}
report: {"hour": 21, "minute": 22}
